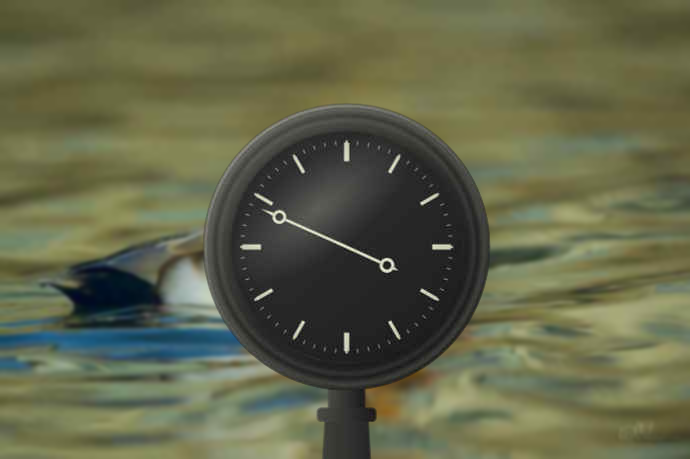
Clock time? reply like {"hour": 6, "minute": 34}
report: {"hour": 3, "minute": 49}
